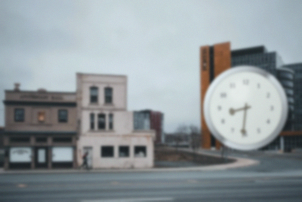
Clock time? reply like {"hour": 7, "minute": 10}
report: {"hour": 8, "minute": 31}
